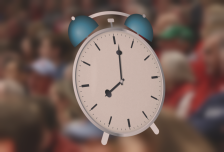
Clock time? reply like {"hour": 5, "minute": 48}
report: {"hour": 8, "minute": 1}
